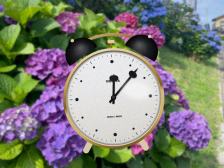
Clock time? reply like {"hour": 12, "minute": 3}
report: {"hour": 12, "minute": 7}
